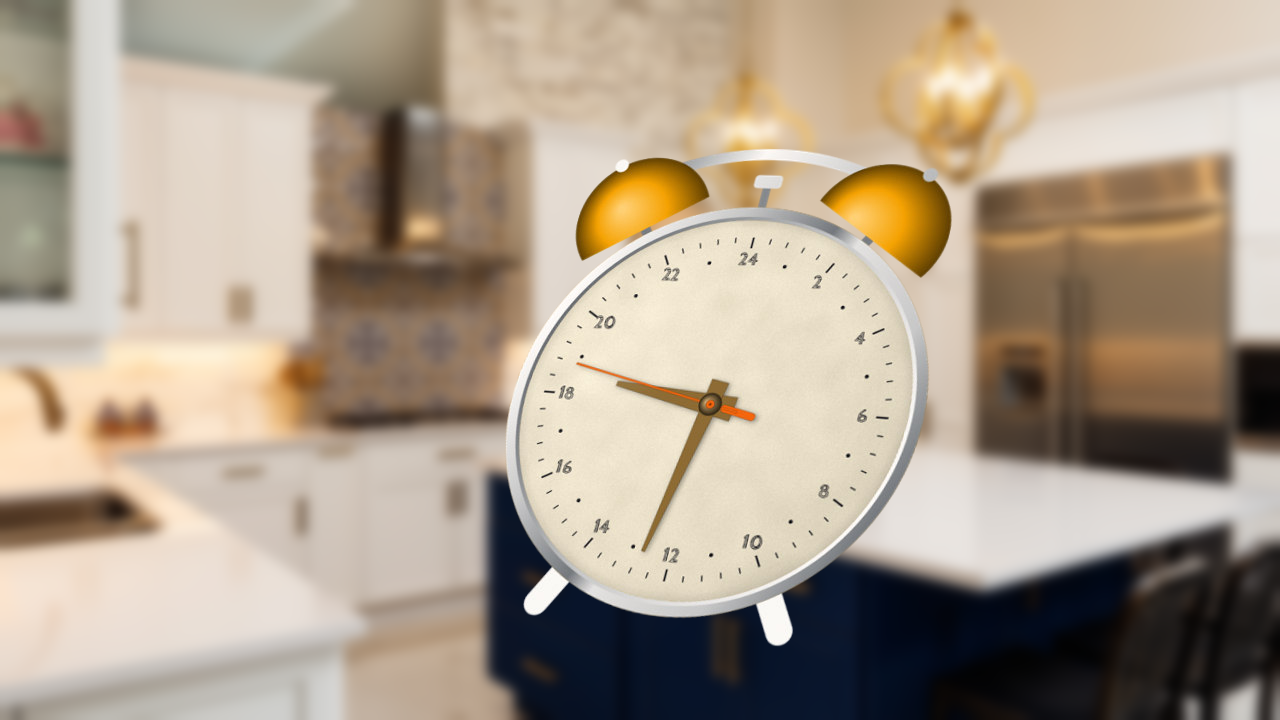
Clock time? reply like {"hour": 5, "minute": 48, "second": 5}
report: {"hour": 18, "minute": 31, "second": 47}
